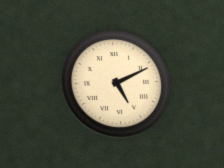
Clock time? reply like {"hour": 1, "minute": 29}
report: {"hour": 5, "minute": 11}
